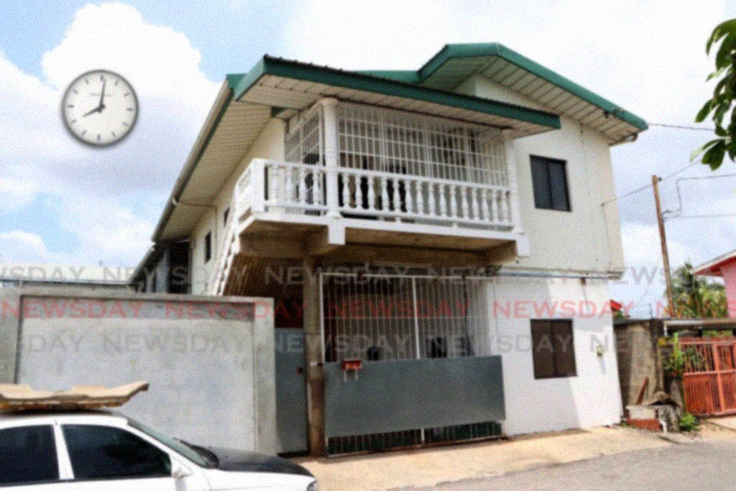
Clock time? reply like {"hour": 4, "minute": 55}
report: {"hour": 8, "minute": 1}
